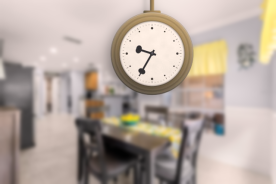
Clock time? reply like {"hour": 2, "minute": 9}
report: {"hour": 9, "minute": 35}
